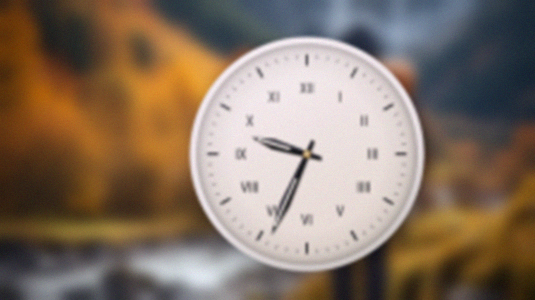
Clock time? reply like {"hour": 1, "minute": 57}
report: {"hour": 9, "minute": 34}
